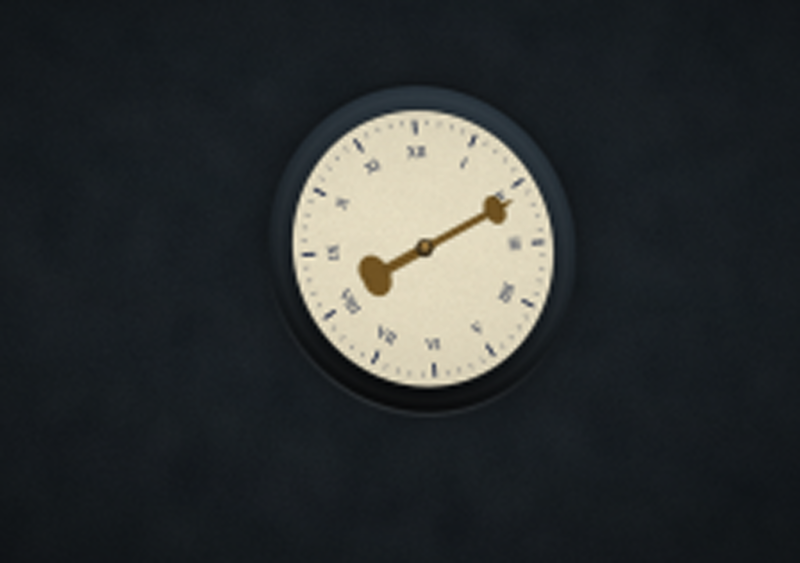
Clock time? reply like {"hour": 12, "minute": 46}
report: {"hour": 8, "minute": 11}
